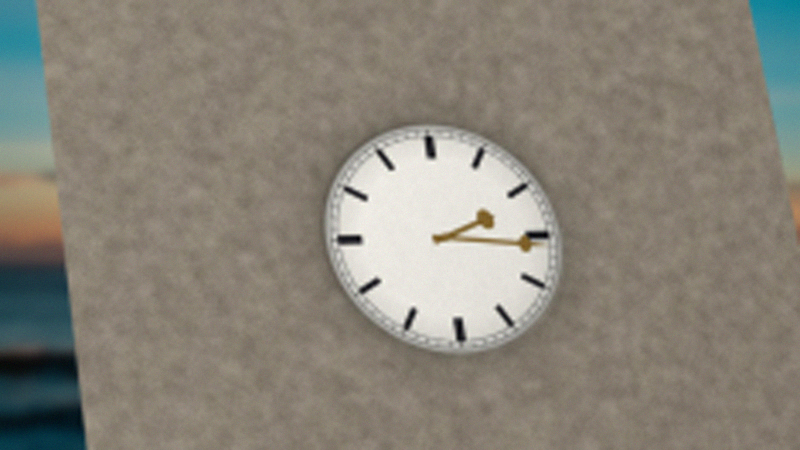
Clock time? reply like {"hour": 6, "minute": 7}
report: {"hour": 2, "minute": 16}
